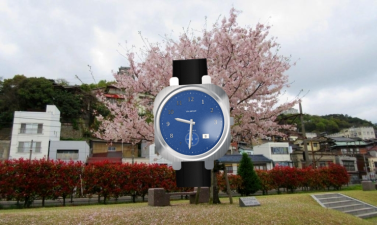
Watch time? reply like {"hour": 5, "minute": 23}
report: {"hour": 9, "minute": 31}
